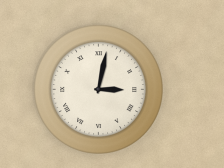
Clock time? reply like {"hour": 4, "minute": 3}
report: {"hour": 3, "minute": 2}
